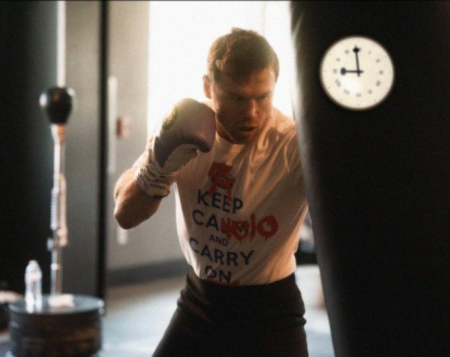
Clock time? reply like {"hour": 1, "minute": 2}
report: {"hour": 8, "minute": 59}
